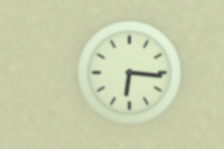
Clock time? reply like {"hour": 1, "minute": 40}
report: {"hour": 6, "minute": 16}
